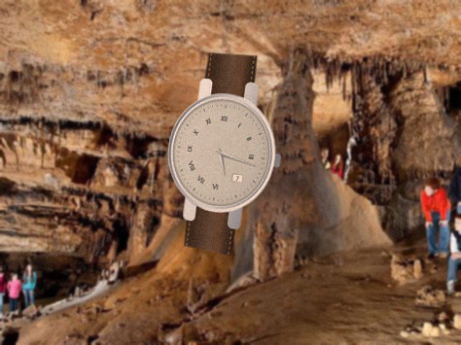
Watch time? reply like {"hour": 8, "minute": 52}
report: {"hour": 5, "minute": 17}
